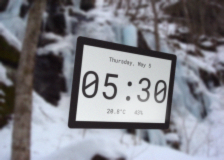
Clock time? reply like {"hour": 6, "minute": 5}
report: {"hour": 5, "minute": 30}
